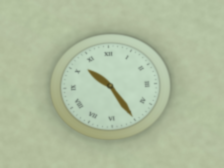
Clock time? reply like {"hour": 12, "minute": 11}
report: {"hour": 10, "minute": 25}
